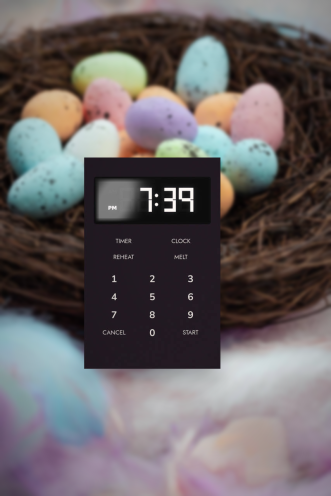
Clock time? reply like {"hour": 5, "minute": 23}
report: {"hour": 7, "minute": 39}
